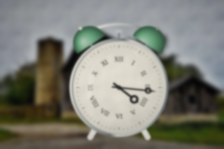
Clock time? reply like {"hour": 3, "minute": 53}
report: {"hour": 4, "minute": 16}
